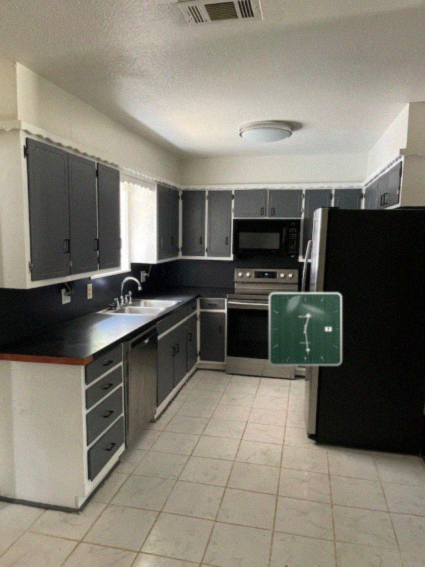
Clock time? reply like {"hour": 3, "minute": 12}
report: {"hour": 12, "minute": 29}
